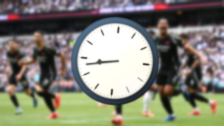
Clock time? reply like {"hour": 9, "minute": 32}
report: {"hour": 8, "minute": 43}
